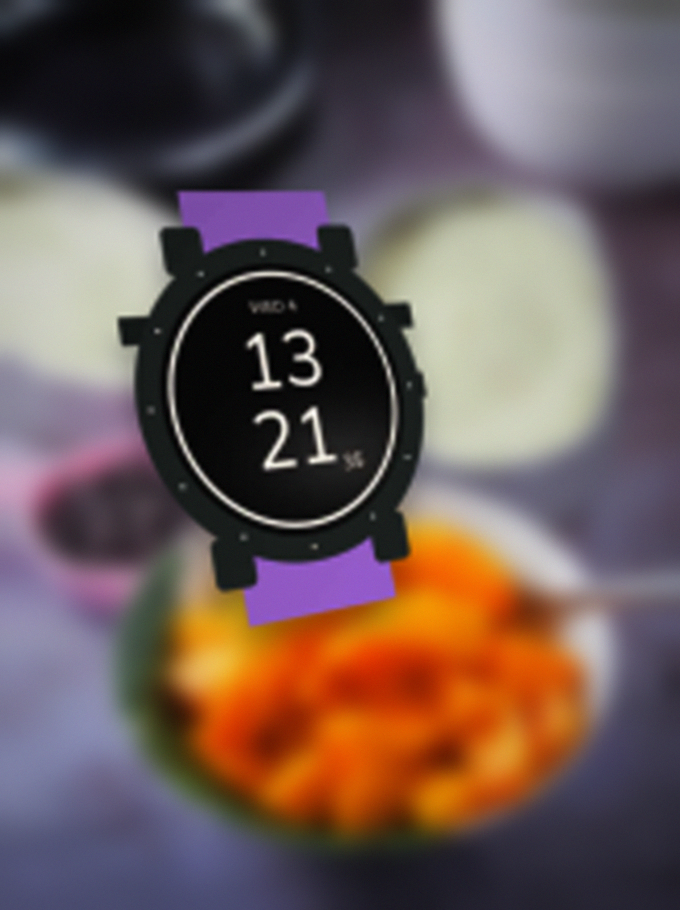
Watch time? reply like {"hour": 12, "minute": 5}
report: {"hour": 13, "minute": 21}
